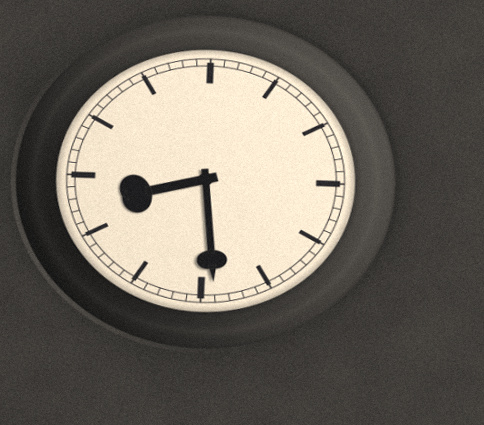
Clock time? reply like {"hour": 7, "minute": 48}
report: {"hour": 8, "minute": 29}
